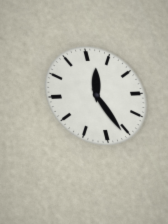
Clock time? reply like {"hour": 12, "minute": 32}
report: {"hour": 12, "minute": 26}
